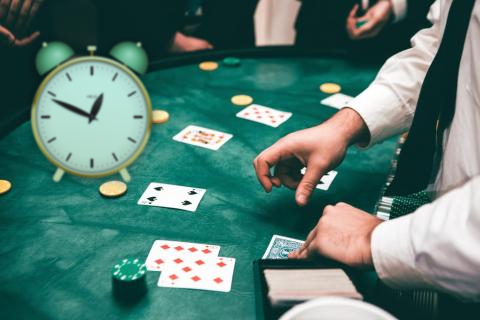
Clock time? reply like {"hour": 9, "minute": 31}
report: {"hour": 12, "minute": 49}
